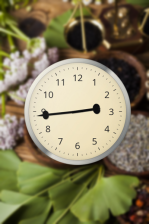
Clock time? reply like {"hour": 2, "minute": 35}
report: {"hour": 2, "minute": 44}
